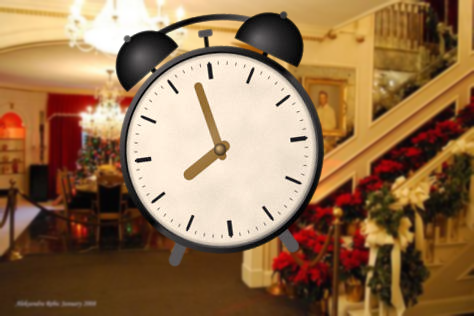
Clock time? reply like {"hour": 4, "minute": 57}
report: {"hour": 7, "minute": 58}
